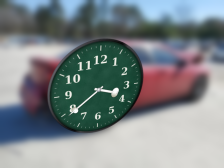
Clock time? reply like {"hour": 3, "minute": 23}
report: {"hour": 3, "minute": 39}
